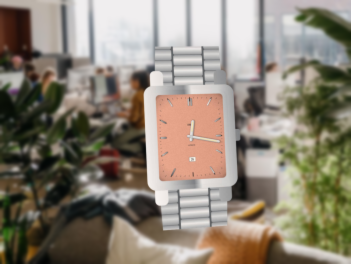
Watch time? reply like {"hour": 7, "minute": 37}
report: {"hour": 12, "minute": 17}
